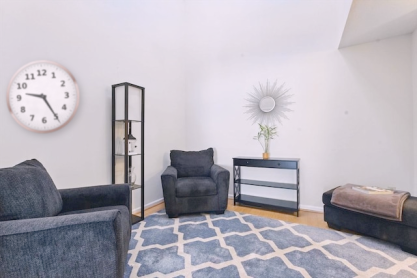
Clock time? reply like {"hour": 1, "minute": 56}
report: {"hour": 9, "minute": 25}
